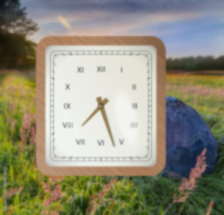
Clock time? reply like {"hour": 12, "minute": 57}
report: {"hour": 7, "minute": 27}
